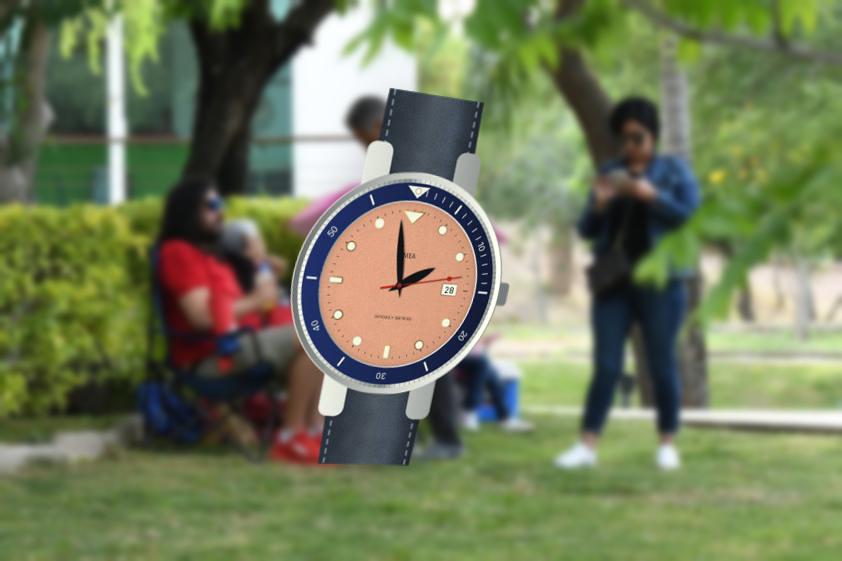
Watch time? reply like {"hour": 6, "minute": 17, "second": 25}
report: {"hour": 1, "minute": 58, "second": 13}
